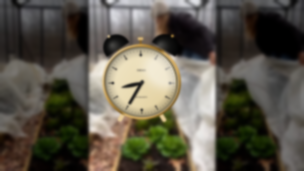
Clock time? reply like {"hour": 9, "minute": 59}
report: {"hour": 8, "minute": 35}
